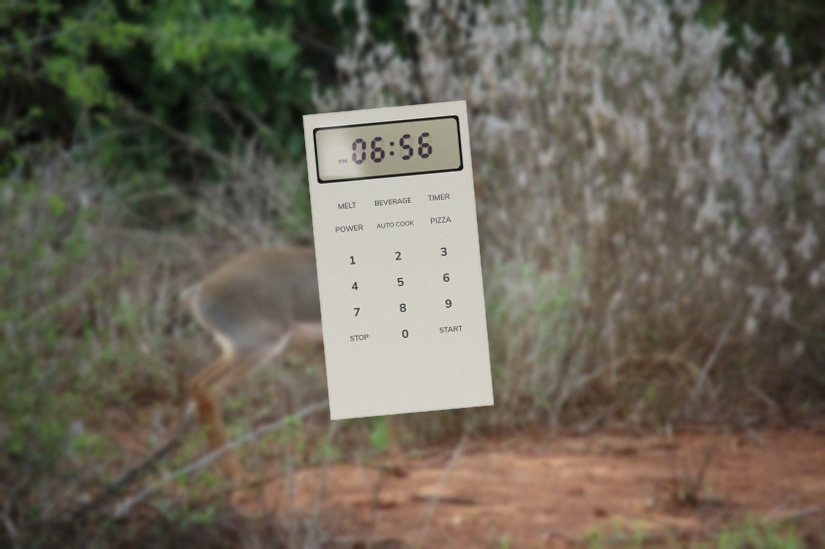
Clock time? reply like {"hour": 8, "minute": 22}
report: {"hour": 6, "minute": 56}
